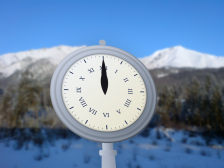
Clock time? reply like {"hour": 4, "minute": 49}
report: {"hour": 12, "minute": 0}
